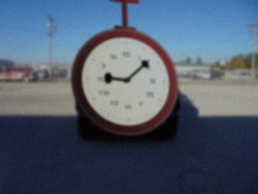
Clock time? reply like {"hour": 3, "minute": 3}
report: {"hour": 9, "minute": 8}
